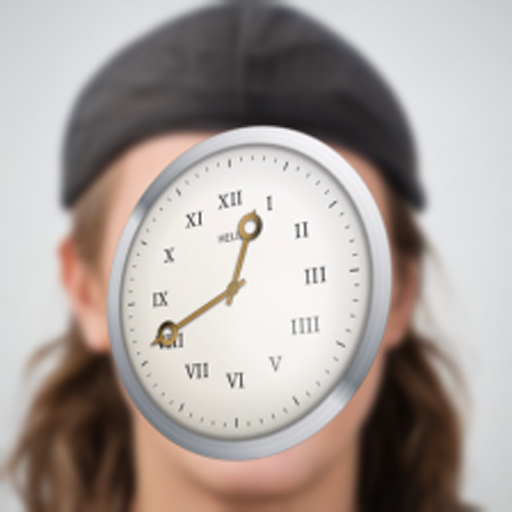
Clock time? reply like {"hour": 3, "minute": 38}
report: {"hour": 12, "minute": 41}
